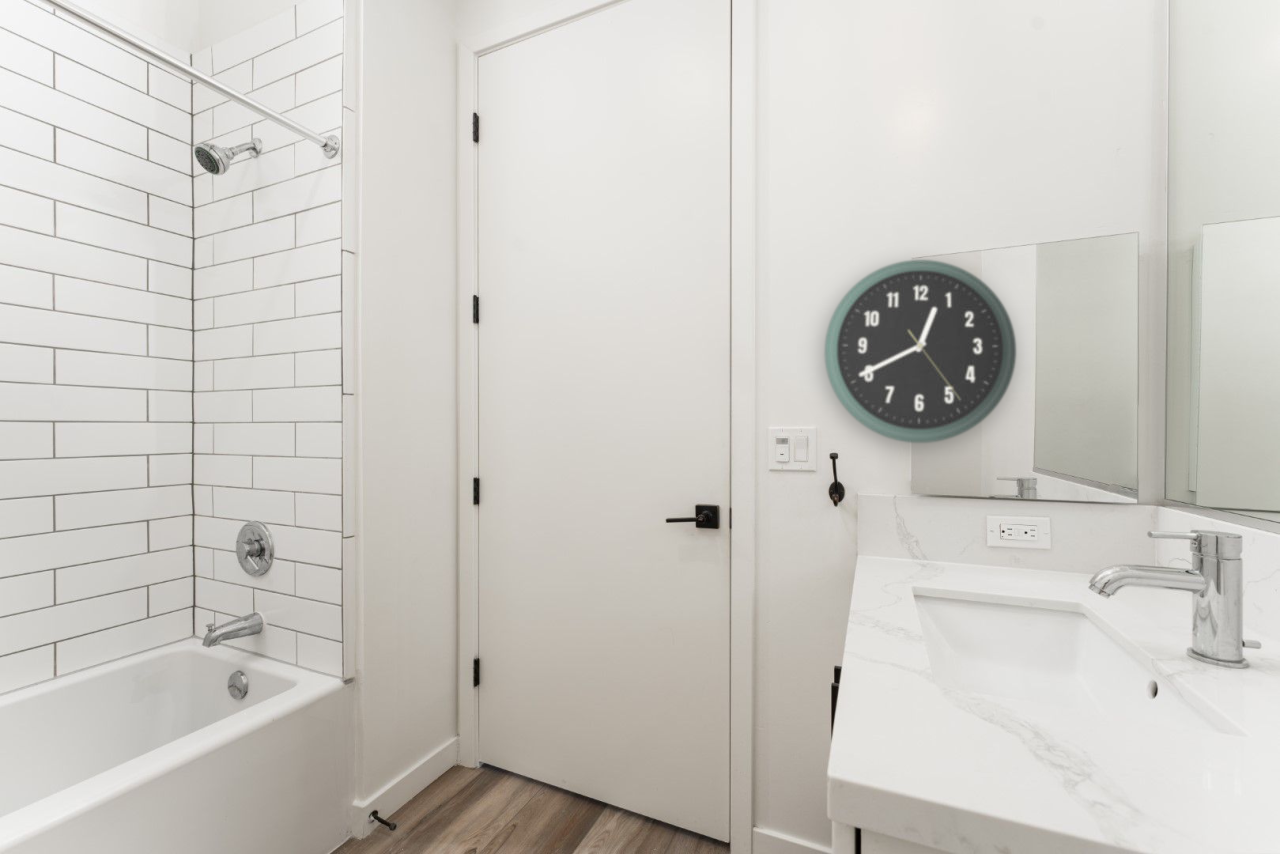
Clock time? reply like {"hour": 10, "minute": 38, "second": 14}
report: {"hour": 12, "minute": 40, "second": 24}
